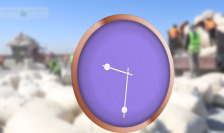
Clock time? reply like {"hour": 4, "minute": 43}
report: {"hour": 9, "minute": 31}
